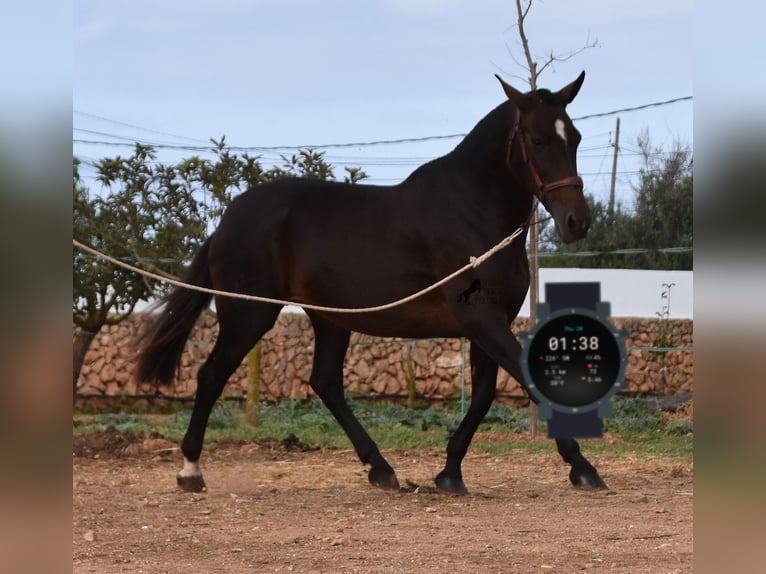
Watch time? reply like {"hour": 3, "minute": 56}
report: {"hour": 1, "minute": 38}
